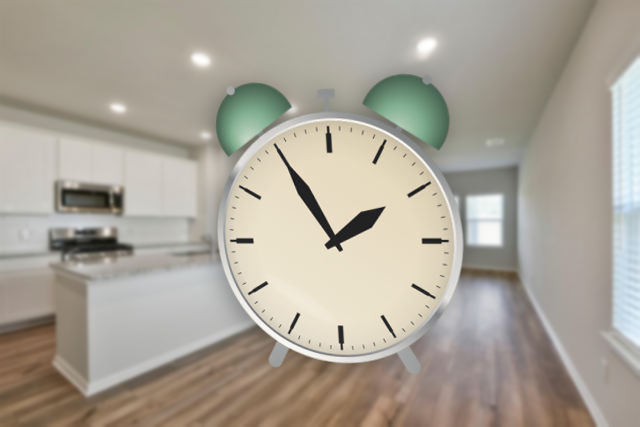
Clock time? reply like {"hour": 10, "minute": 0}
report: {"hour": 1, "minute": 55}
